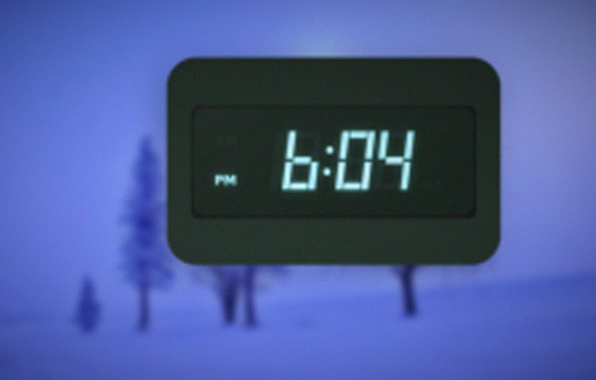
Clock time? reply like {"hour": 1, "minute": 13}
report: {"hour": 6, "minute": 4}
